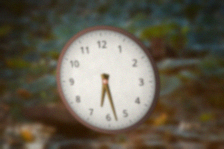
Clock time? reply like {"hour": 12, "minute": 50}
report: {"hour": 6, "minute": 28}
